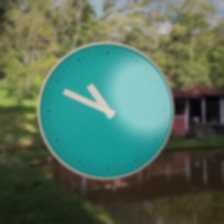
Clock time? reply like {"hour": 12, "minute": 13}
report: {"hour": 10, "minute": 49}
